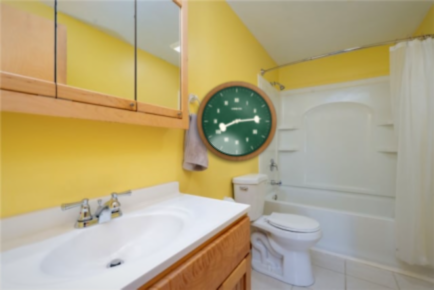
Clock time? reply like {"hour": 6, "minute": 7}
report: {"hour": 8, "minute": 14}
